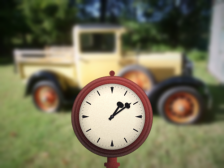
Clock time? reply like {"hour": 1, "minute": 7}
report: {"hour": 1, "minute": 9}
